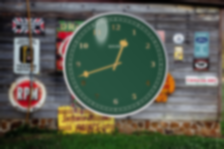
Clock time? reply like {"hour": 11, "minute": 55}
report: {"hour": 12, "minute": 42}
